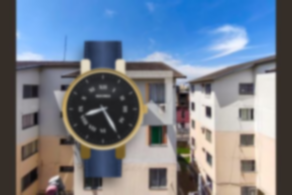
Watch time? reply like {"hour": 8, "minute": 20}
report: {"hour": 8, "minute": 25}
